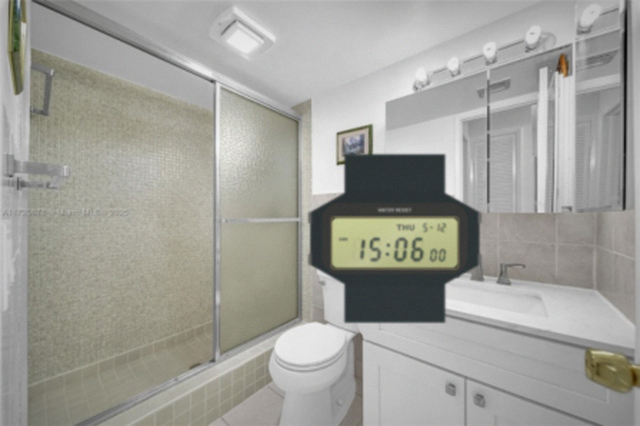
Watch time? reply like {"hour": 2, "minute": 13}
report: {"hour": 15, "minute": 6}
